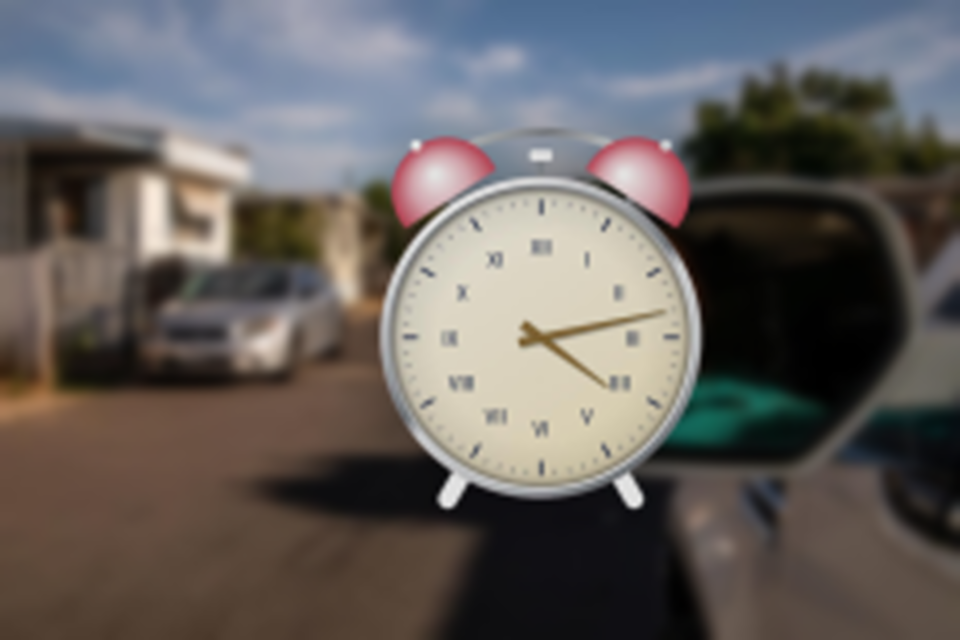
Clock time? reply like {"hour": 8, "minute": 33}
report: {"hour": 4, "minute": 13}
